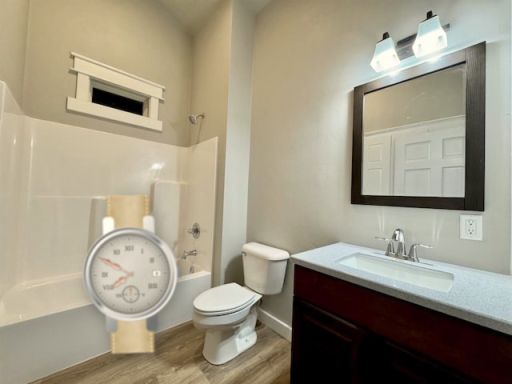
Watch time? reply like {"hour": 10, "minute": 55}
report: {"hour": 7, "minute": 50}
